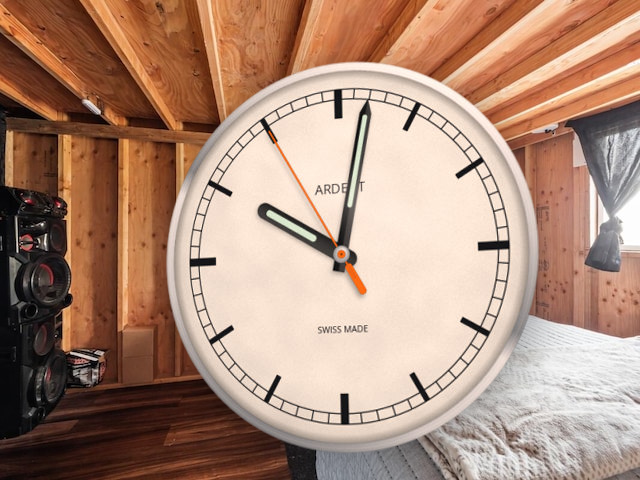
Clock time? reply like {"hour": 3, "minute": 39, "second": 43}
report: {"hour": 10, "minute": 1, "second": 55}
